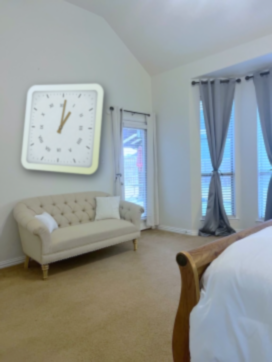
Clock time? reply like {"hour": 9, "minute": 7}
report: {"hour": 1, "minute": 1}
